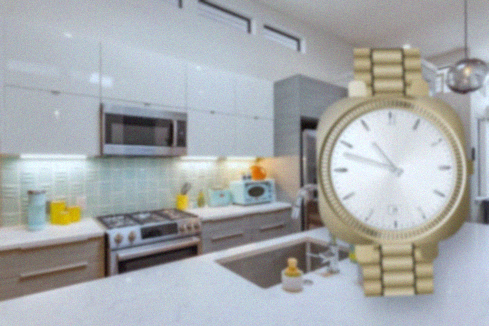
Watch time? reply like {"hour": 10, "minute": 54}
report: {"hour": 10, "minute": 48}
